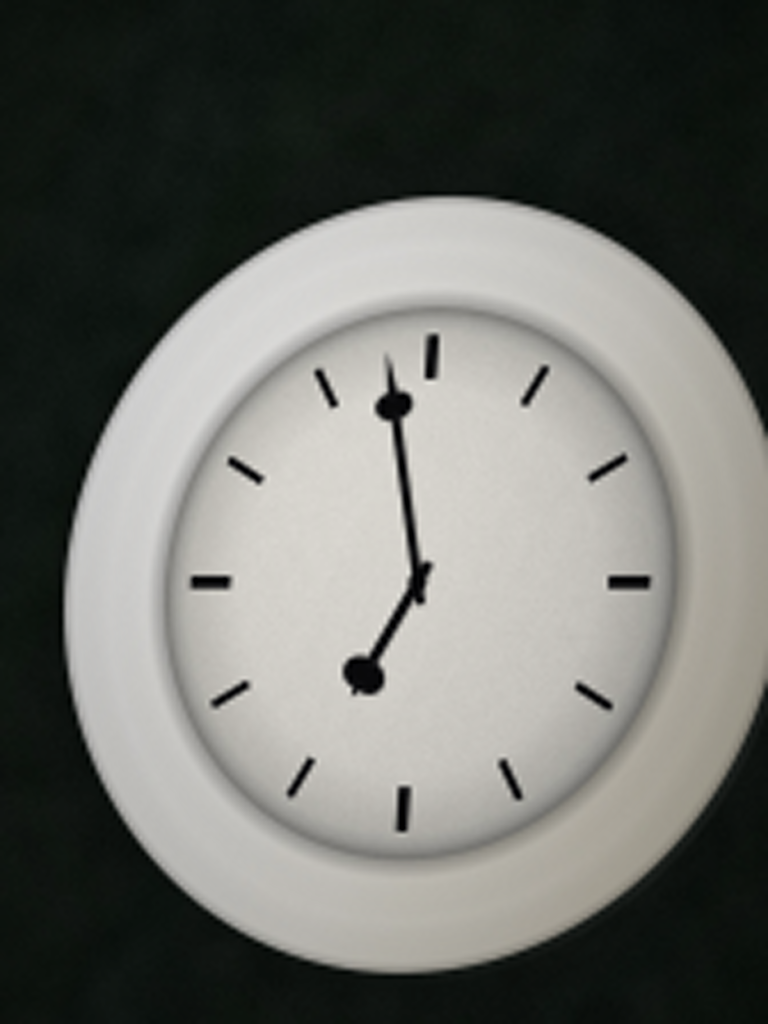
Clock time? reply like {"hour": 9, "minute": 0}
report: {"hour": 6, "minute": 58}
